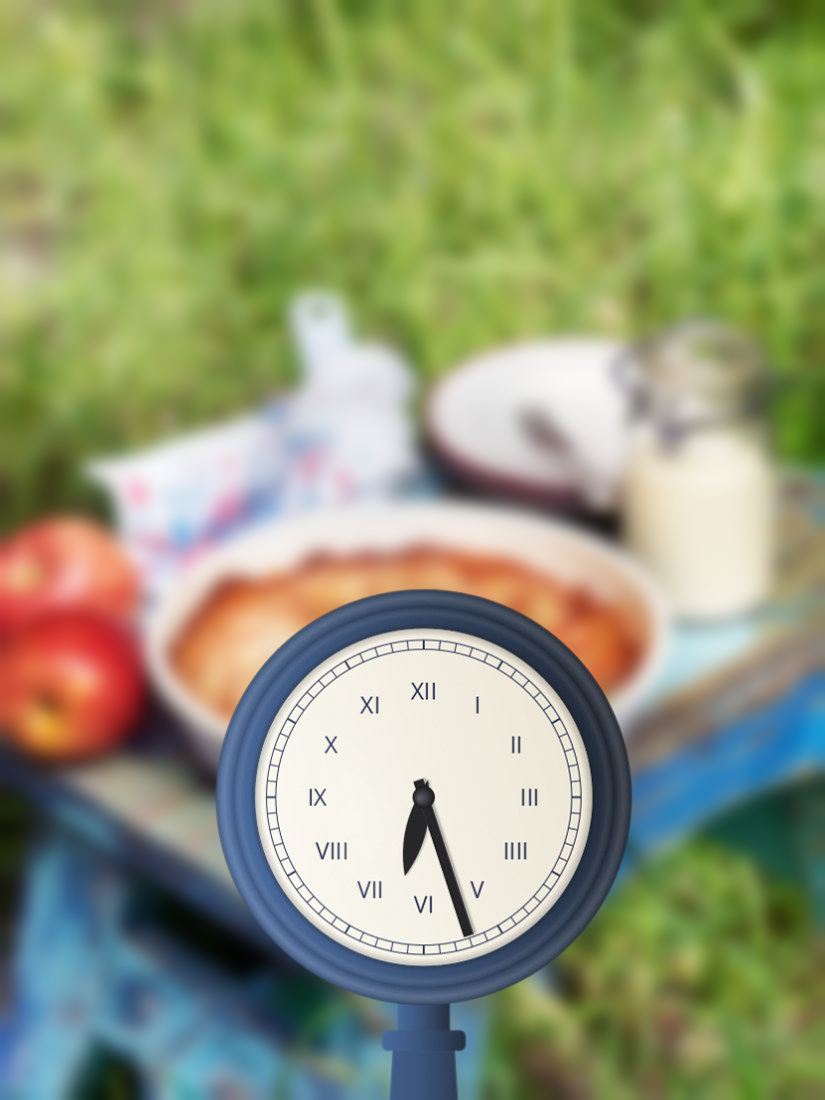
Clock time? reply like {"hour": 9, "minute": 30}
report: {"hour": 6, "minute": 27}
